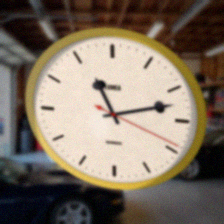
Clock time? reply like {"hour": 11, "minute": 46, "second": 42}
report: {"hour": 11, "minute": 12, "second": 19}
